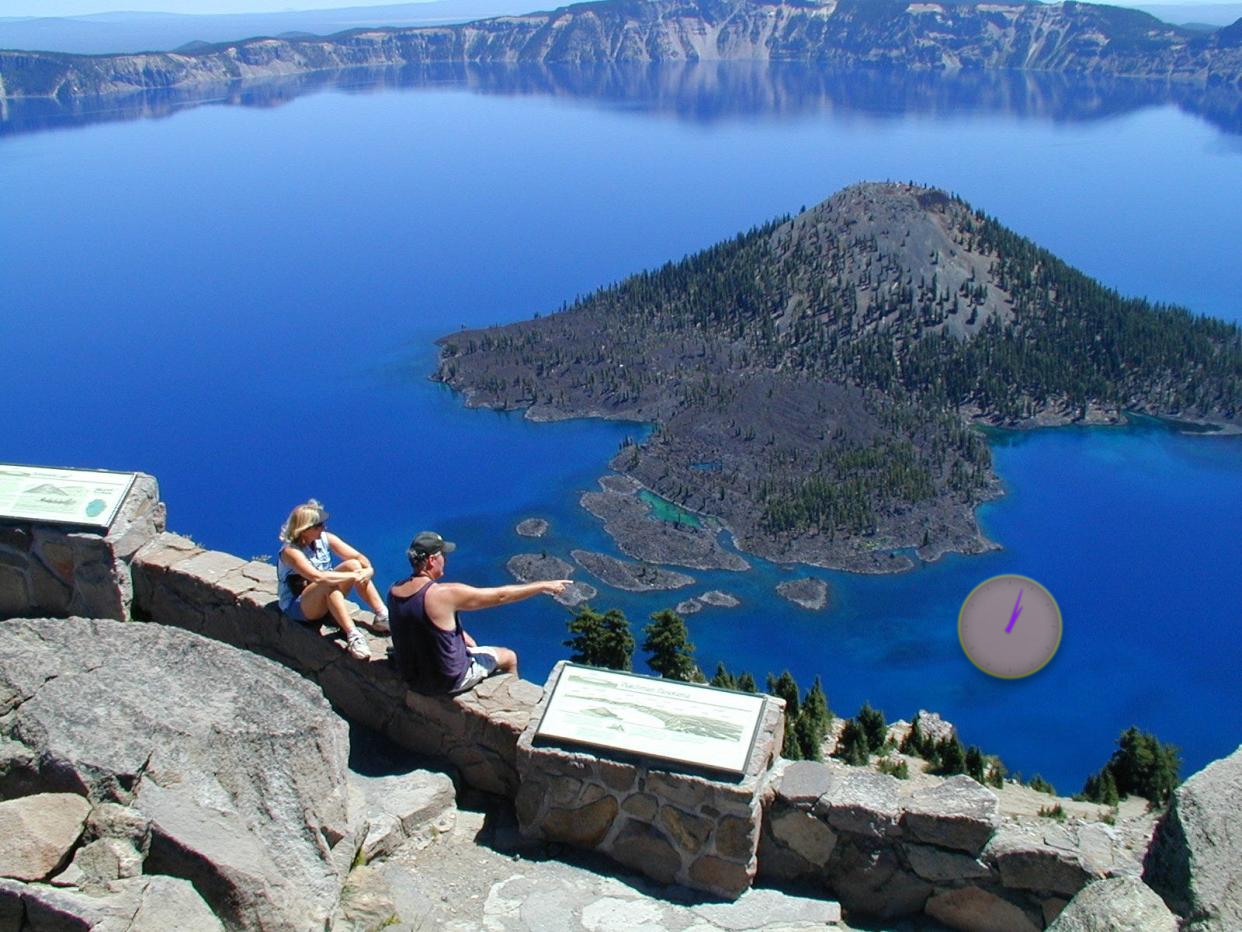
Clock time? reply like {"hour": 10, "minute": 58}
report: {"hour": 1, "minute": 3}
